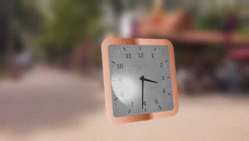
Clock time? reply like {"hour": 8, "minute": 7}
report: {"hour": 3, "minute": 31}
